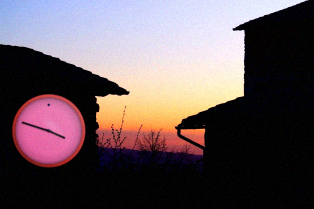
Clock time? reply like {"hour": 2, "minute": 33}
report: {"hour": 3, "minute": 48}
